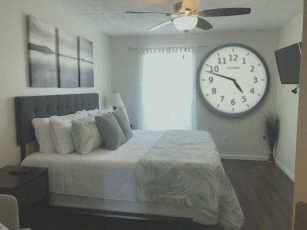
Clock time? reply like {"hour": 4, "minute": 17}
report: {"hour": 4, "minute": 48}
